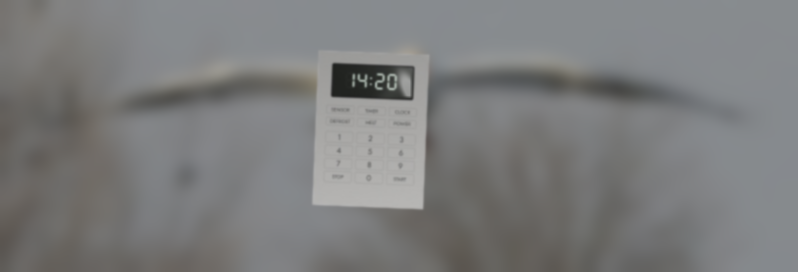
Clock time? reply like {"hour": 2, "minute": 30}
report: {"hour": 14, "minute": 20}
